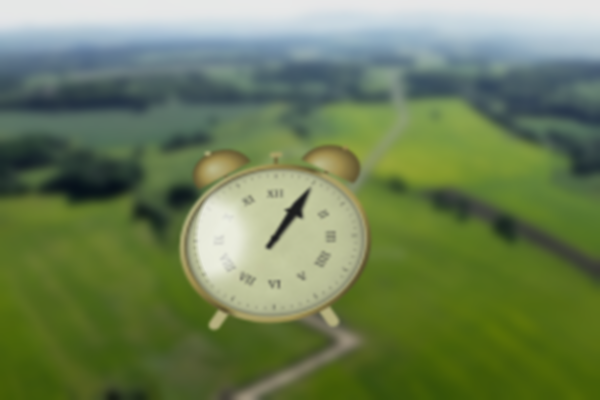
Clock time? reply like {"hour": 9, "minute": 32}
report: {"hour": 1, "minute": 5}
